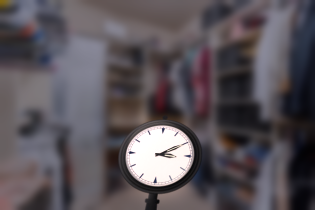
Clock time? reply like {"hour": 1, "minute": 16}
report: {"hour": 3, "minute": 10}
